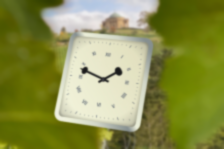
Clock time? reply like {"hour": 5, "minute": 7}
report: {"hour": 1, "minute": 48}
